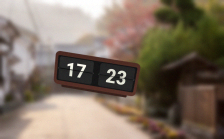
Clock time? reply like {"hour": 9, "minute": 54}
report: {"hour": 17, "minute": 23}
